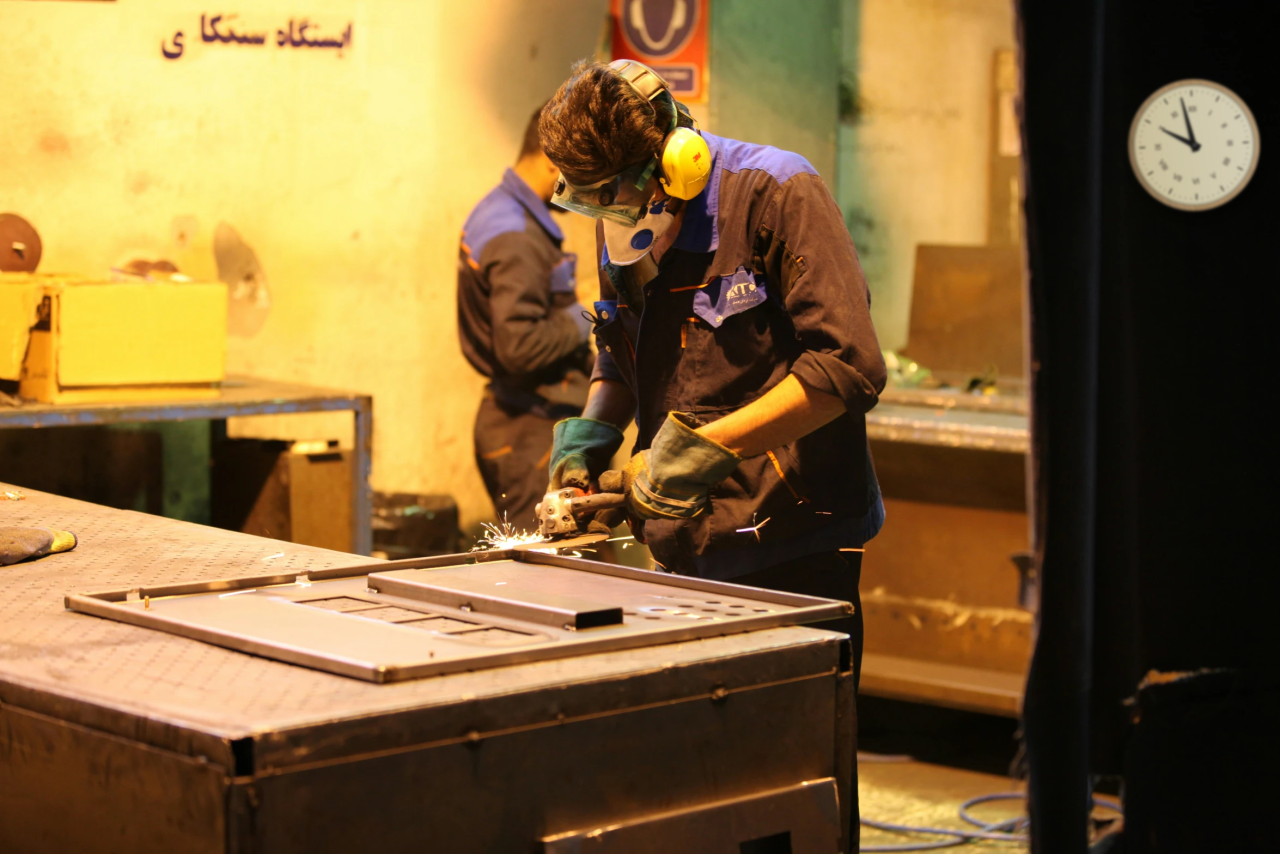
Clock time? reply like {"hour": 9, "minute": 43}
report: {"hour": 9, "minute": 58}
